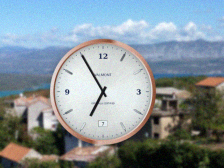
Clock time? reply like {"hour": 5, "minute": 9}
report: {"hour": 6, "minute": 55}
